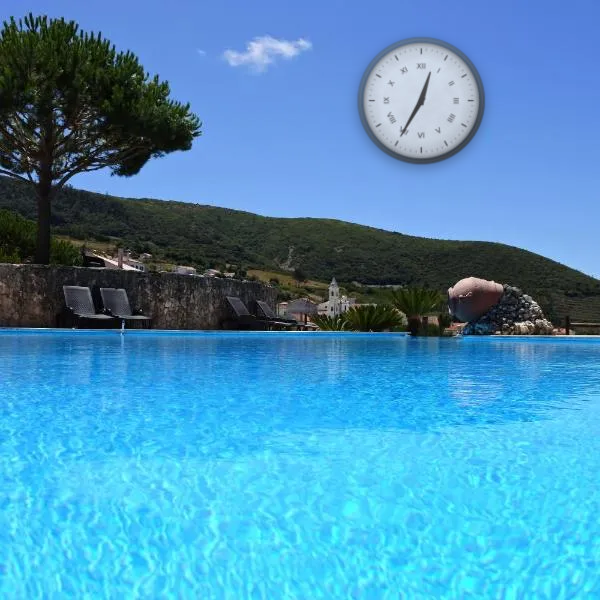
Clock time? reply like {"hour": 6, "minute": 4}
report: {"hour": 12, "minute": 35}
